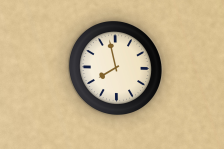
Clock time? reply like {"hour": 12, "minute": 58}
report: {"hour": 7, "minute": 58}
